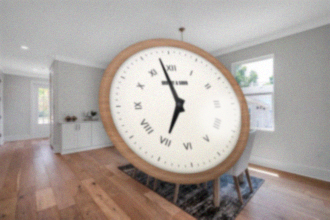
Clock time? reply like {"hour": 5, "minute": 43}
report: {"hour": 6, "minute": 58}
